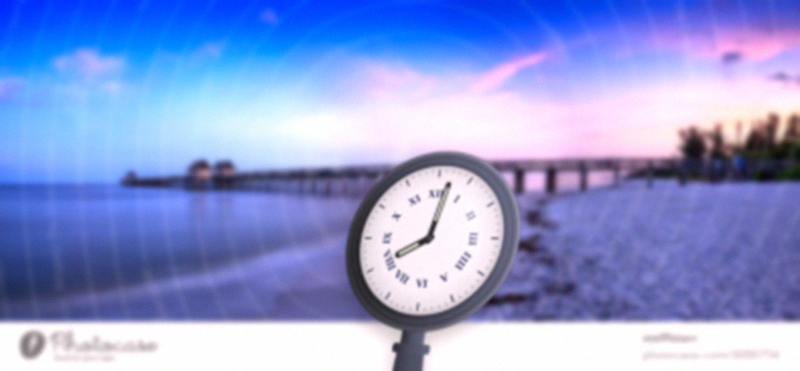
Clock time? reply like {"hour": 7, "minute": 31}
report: {"hour": 8, "minute": 2}
